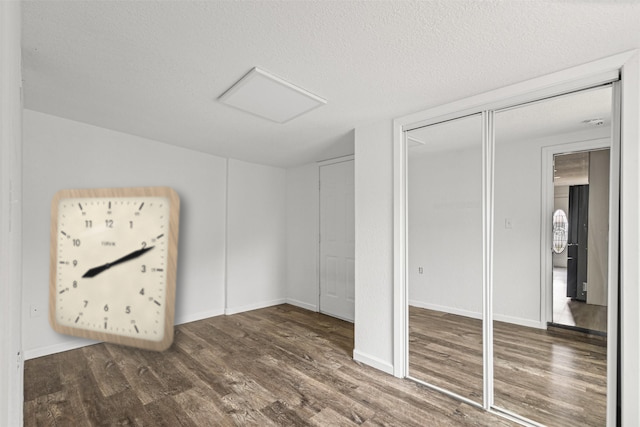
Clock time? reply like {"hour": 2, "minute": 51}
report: {"hour": 8, "minute": 11}
